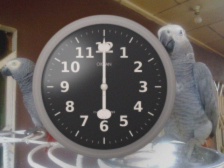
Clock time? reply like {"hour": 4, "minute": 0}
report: {"hour": 6, "minute": 0}
